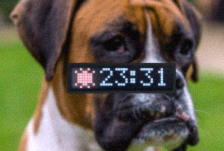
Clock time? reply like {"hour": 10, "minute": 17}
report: {"hour": 23, "minute": 31}
